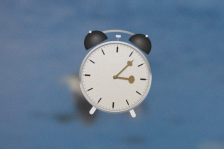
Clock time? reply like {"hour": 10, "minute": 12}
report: {"hour": 3, "minute": 7}
